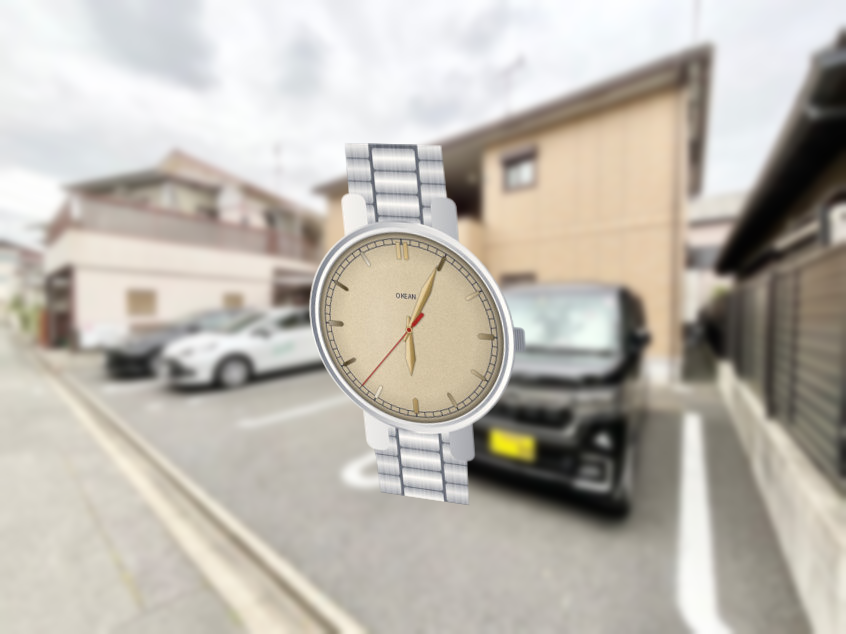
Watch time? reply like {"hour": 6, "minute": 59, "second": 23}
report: {"hour": 6, "minute": 4, "second": 37}
